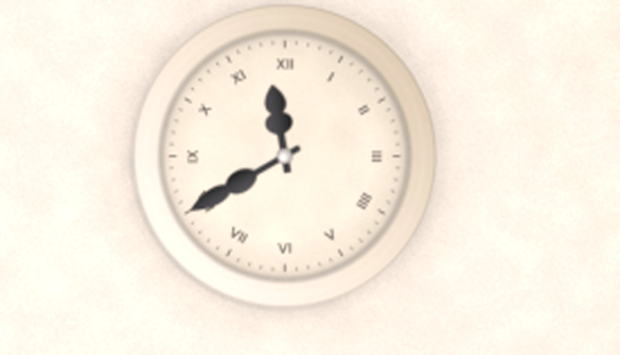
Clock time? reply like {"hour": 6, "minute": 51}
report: {"hour": 11, "minute": 40}
